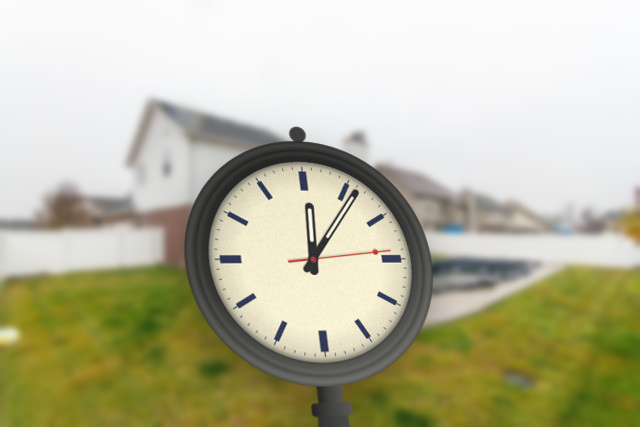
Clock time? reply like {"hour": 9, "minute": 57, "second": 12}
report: {"hour": 12, "minute": 6, "second": 14}
